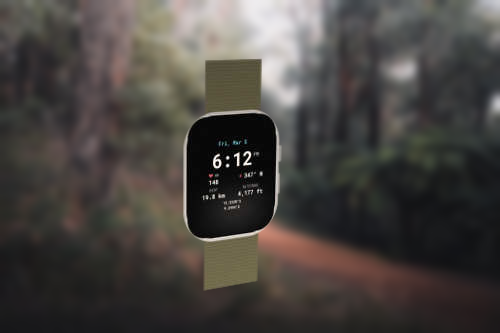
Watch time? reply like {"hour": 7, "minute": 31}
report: {"hour": 6, "minute": 12}
